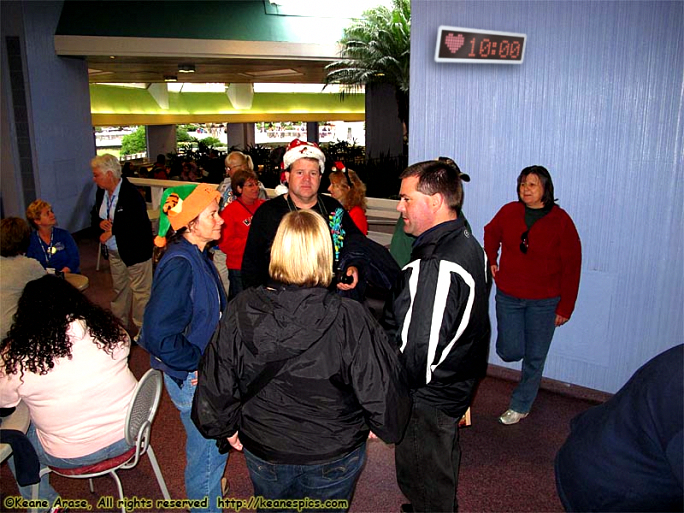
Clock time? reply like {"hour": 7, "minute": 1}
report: {"hour": 10, "minute": 0}
